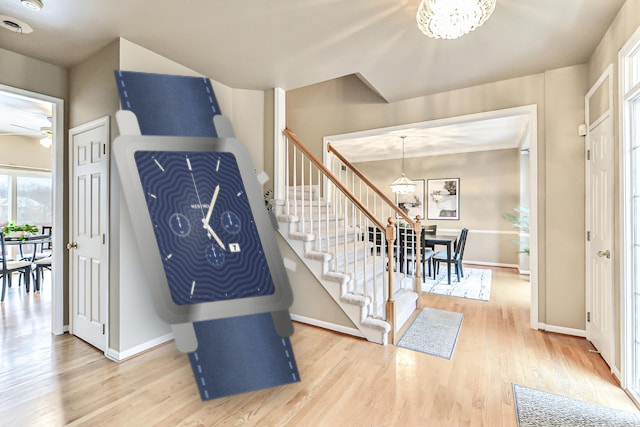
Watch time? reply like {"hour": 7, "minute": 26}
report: {"hour": 5, "minute": 6}
